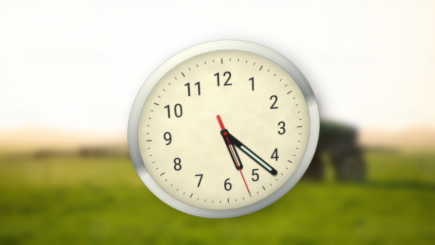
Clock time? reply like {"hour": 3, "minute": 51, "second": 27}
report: {"hour": 5, "minute": 22, "second": 27}
